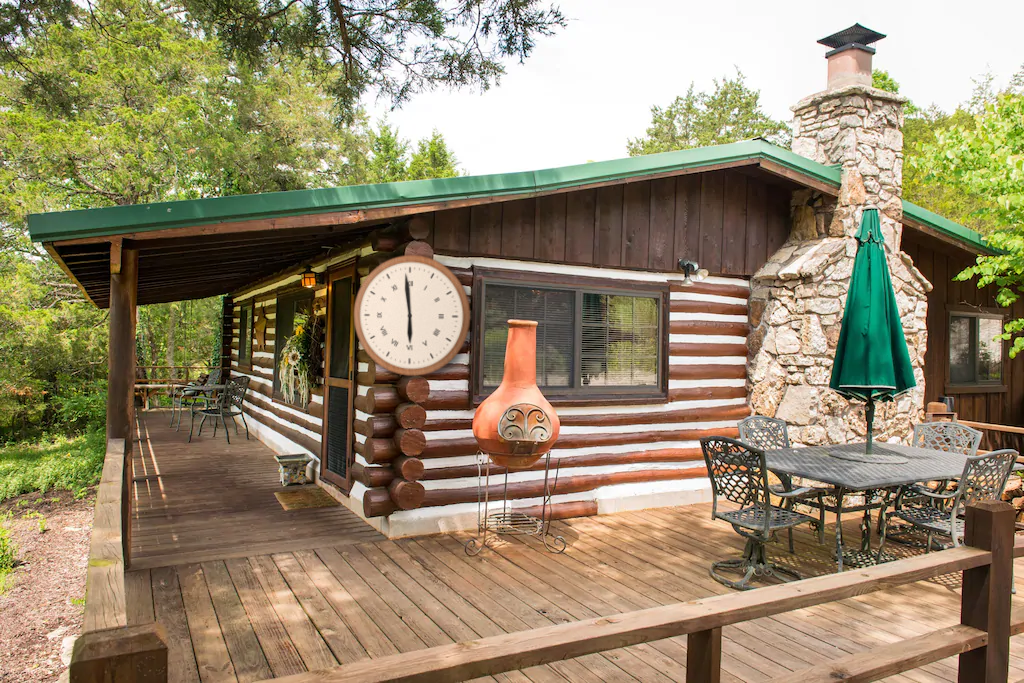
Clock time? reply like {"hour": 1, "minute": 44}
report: {"hour": 5, "minute": 59}
